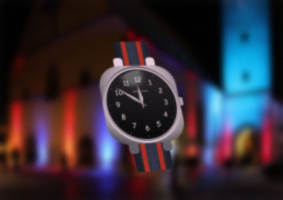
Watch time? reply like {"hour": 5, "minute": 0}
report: {"hour": 11, "minute": 51}
